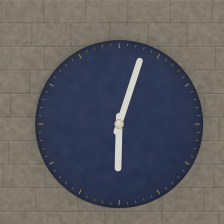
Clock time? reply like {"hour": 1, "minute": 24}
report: {"hour": 6, "minute": 3}
